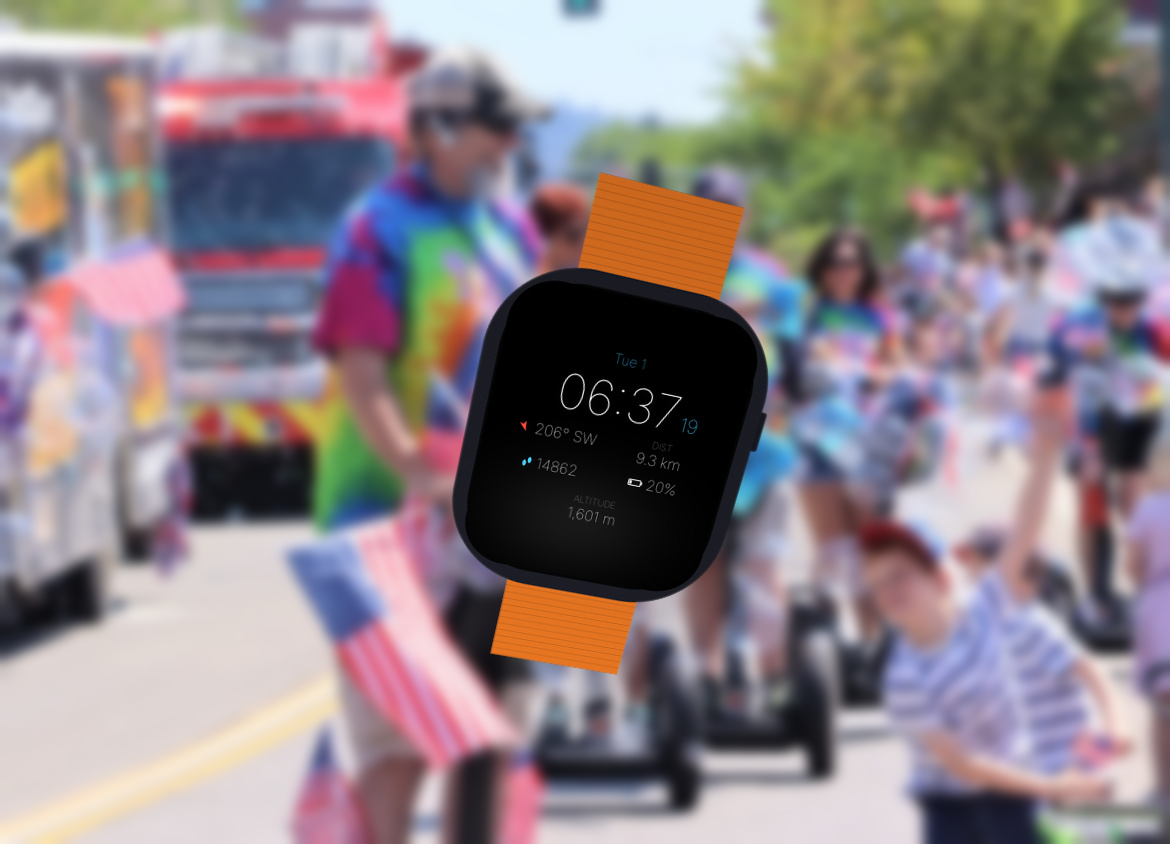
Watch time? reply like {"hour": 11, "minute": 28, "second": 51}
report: {"hour": 6, "minute": 37, "second": 19}
